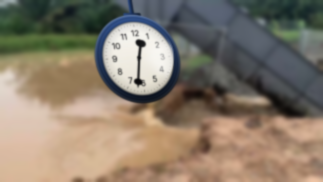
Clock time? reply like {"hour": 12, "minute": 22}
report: {"hour": 12, "minute": 32}
